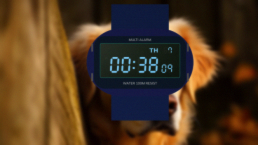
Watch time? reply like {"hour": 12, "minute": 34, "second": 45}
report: {"hour": 0, "minute": 38, "second": 9}
